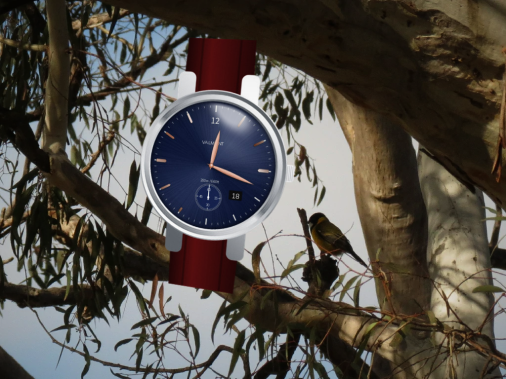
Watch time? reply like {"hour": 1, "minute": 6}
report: {"hour": 12, "minute": 18}
